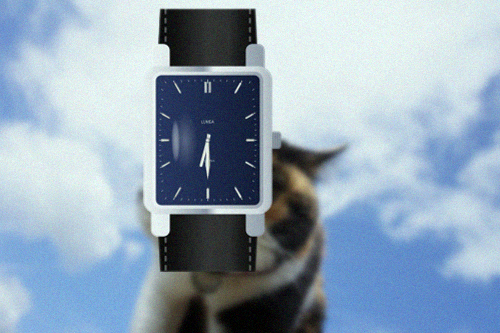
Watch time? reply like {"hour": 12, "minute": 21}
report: {"hour": 6, "minute": 30}
